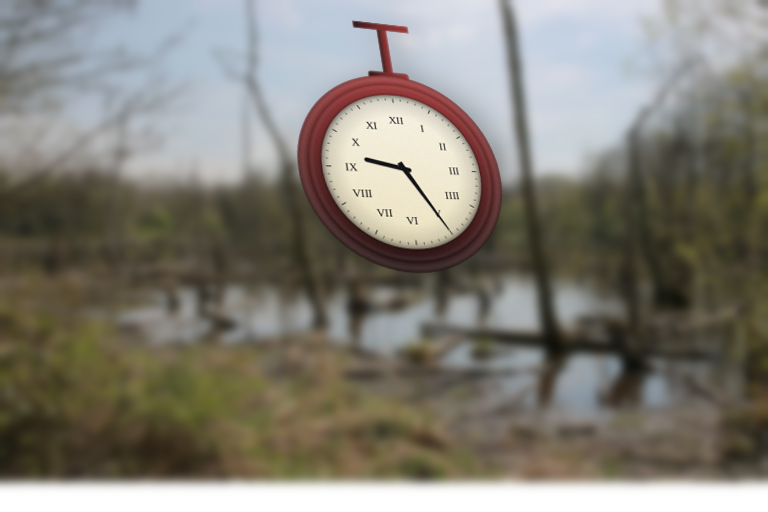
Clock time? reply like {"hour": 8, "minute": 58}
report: {"hour": 9, "minute": 25}
